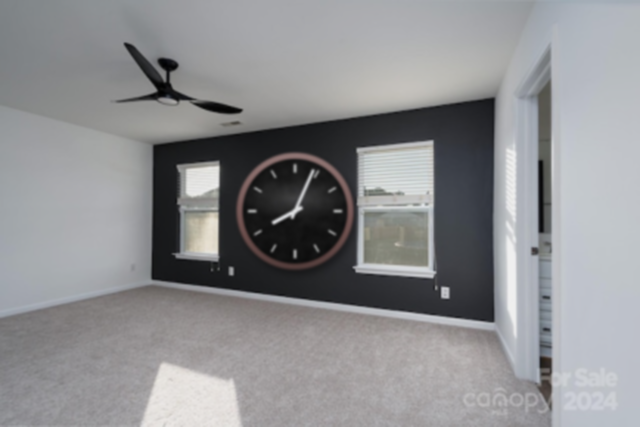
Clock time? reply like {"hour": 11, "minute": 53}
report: {"hour": 8, "minute": 4}
